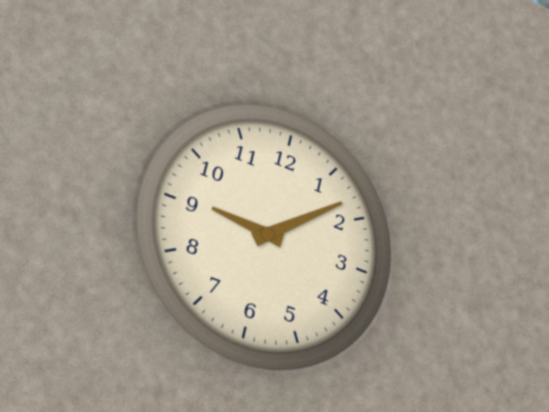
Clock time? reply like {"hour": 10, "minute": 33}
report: {"hour": 9, "minute": 8}
